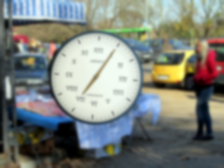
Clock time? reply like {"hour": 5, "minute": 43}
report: {"hour": 7, "minute": 5}
